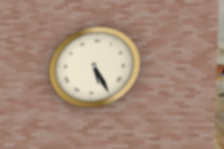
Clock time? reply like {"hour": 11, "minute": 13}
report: {"hour": 5, "minute": 25}
